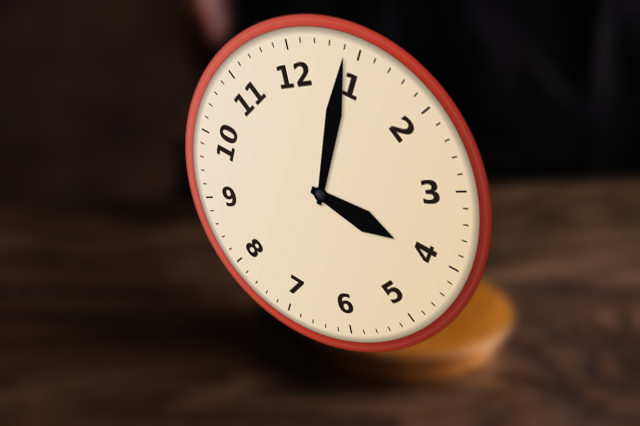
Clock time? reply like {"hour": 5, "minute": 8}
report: {"hour": 4, "minute": 4}
